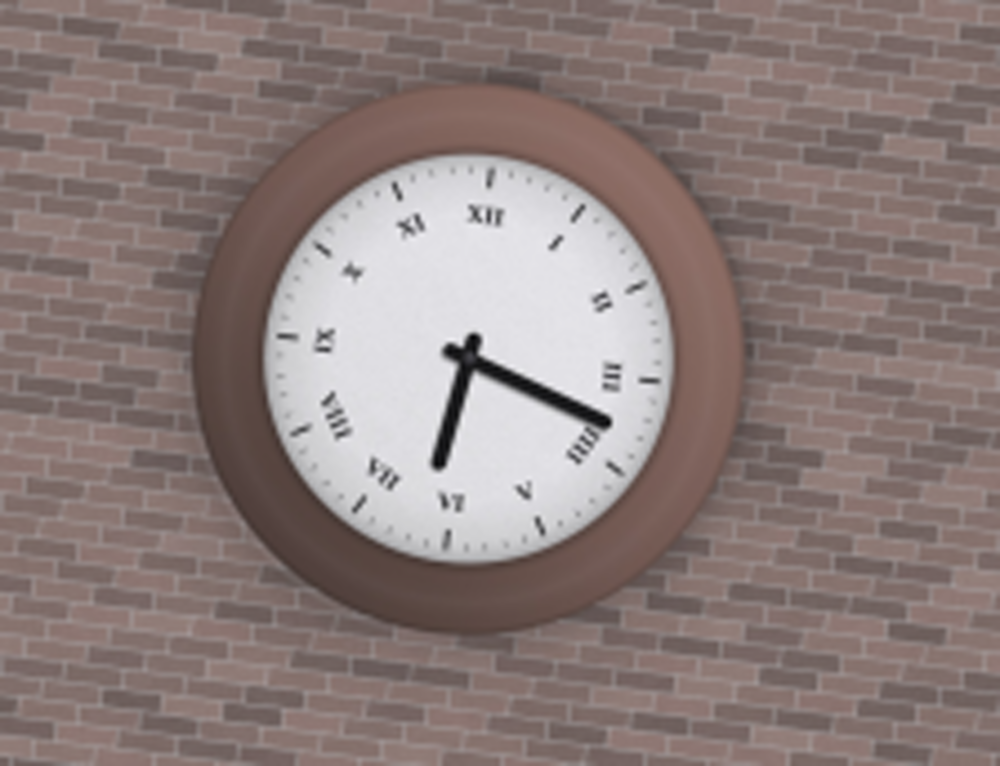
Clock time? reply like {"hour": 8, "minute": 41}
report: {"hour": 6, "minute": 18}
